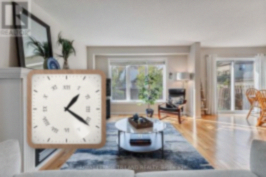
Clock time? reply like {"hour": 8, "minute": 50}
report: {"hour": 1, "minute": 21}
